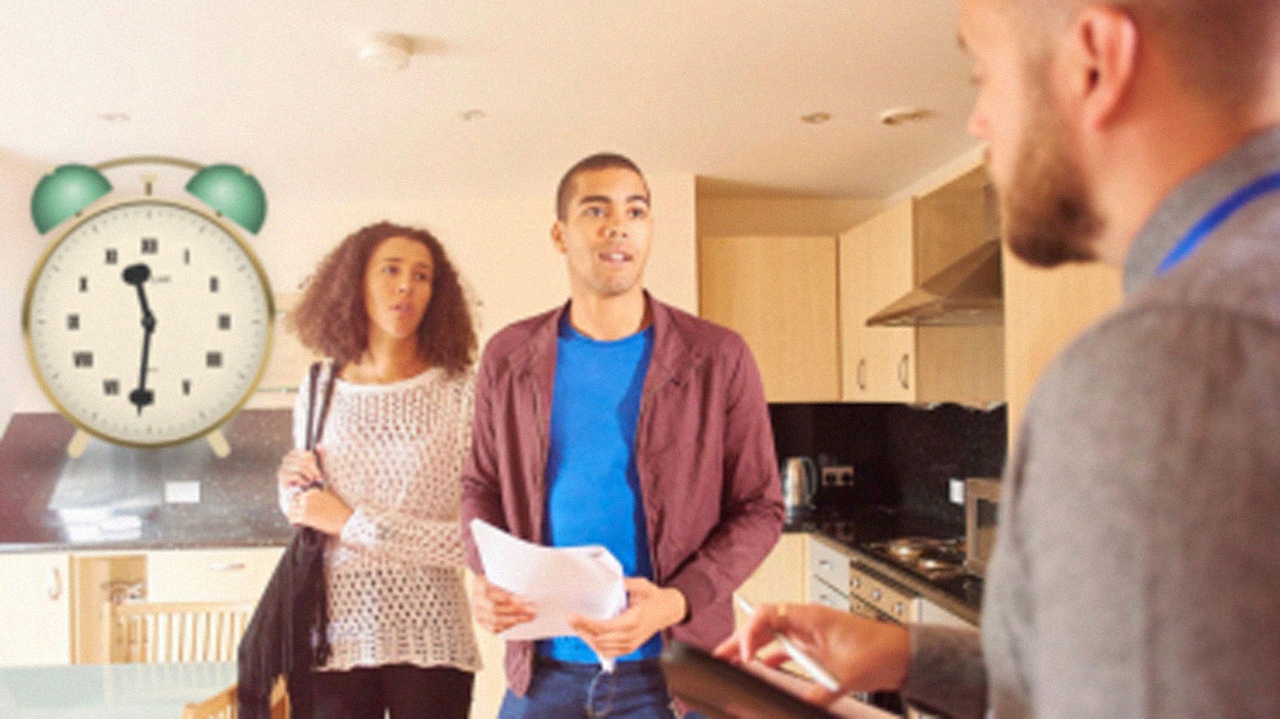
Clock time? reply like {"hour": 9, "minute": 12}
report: {"hour": 11, "minute": 31}
